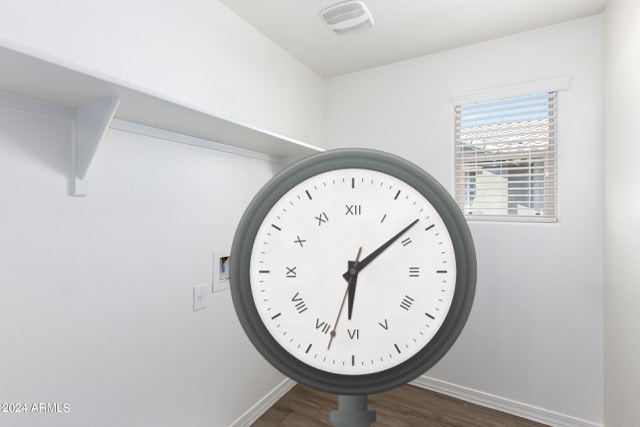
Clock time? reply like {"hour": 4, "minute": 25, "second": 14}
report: {"hour": 6, "minute": 8, "second": 33}
